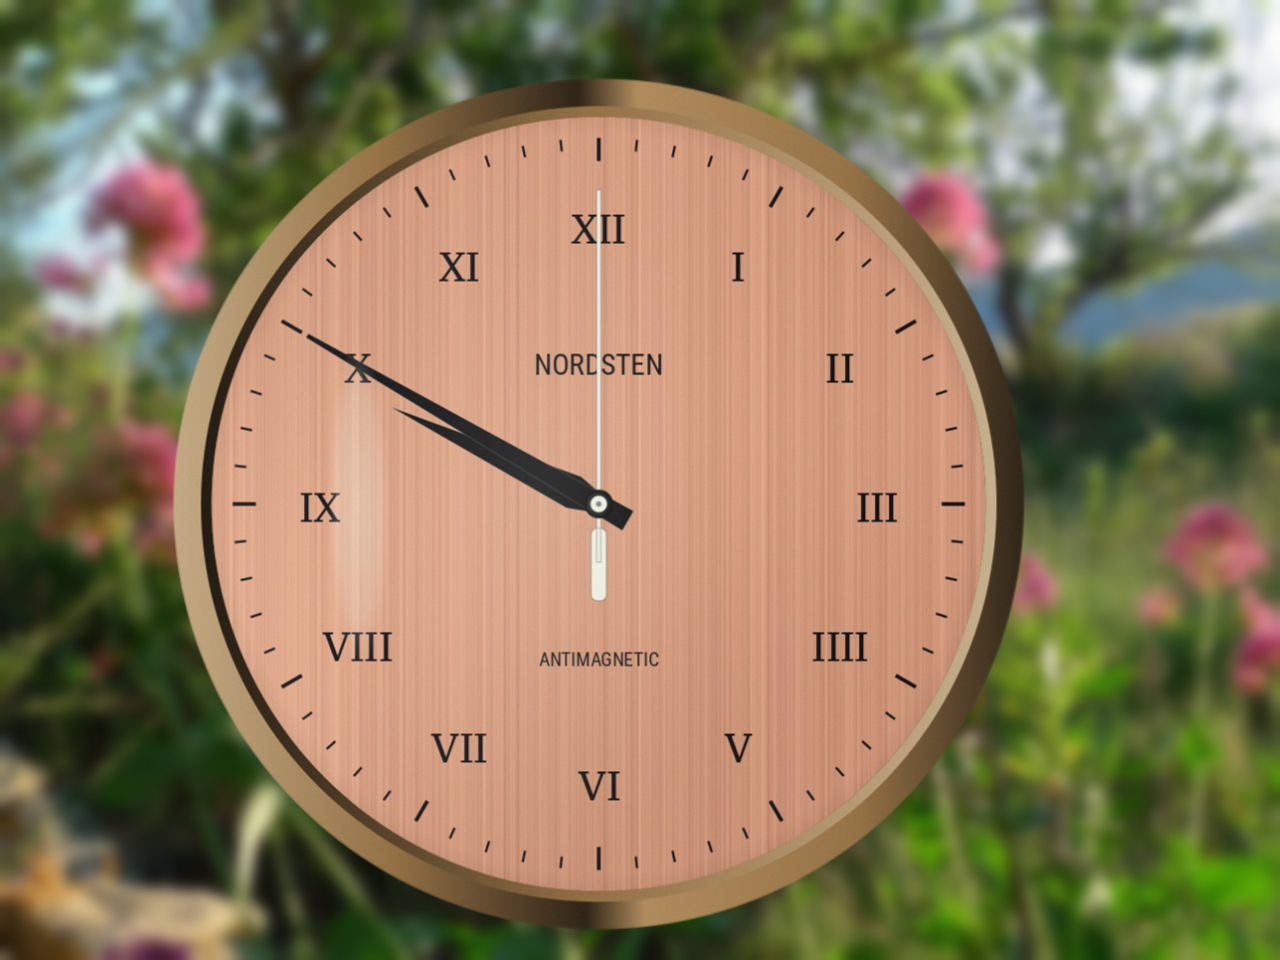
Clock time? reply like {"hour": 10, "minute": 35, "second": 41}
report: {"hour": 9, "minute": 50, "second": 0}
